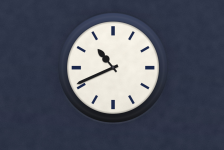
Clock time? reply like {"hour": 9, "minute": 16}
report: {"hour": 10, "minute": 41}
